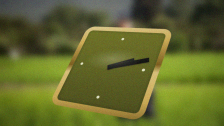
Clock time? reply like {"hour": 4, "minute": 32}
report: {"hour": 2, "minute": 12}
